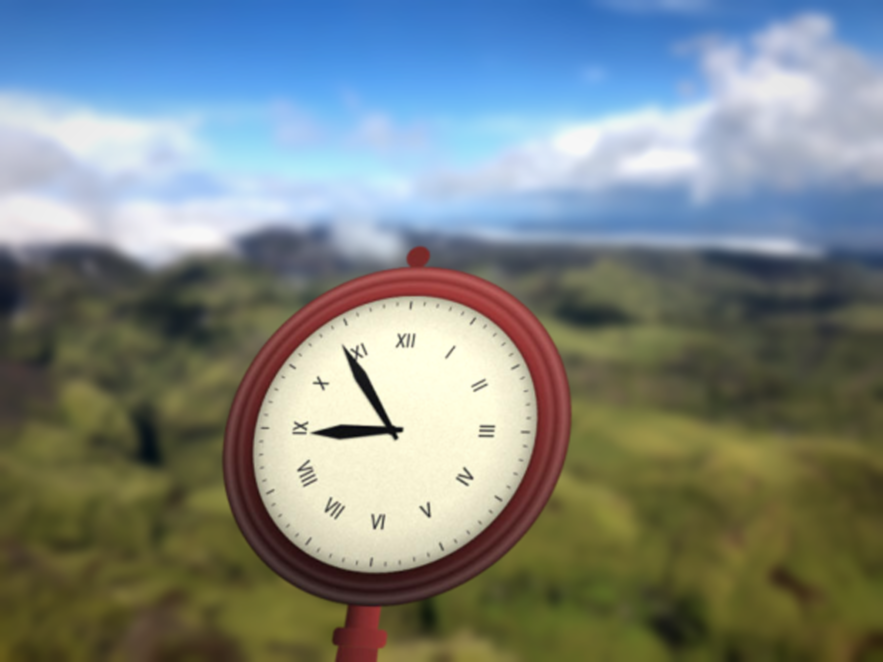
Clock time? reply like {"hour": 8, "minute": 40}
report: {"hour": 8, "minute": 54}
